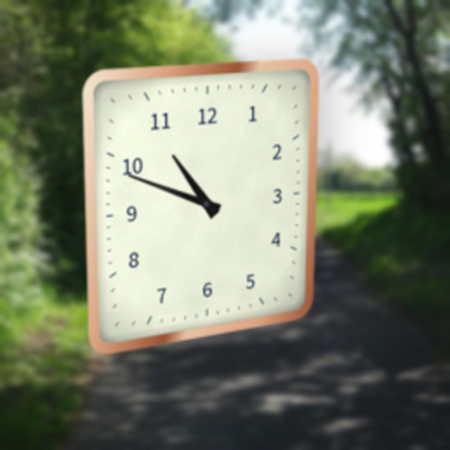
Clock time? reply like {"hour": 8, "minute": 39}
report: {"hour": 10, "minute": 49}
